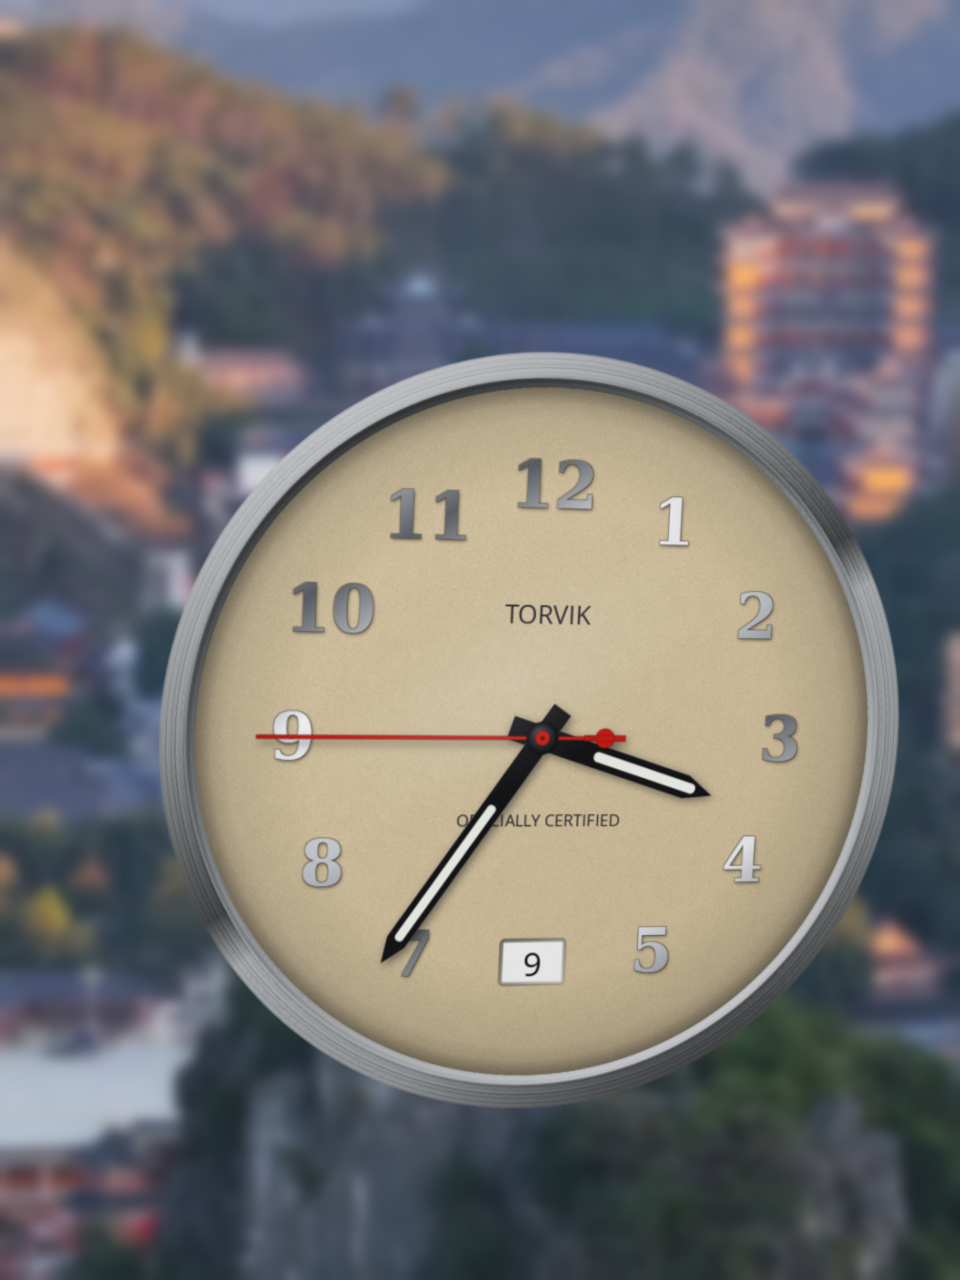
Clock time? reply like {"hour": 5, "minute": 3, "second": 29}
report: {"hour": 3, "minute": 35, "second": 45}
